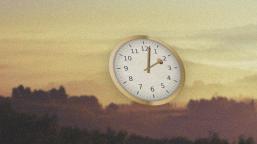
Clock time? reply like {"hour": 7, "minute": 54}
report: {"hour": 2, "minute": 2}
